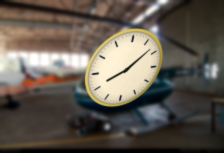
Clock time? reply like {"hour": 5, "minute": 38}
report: {"hour": 8, "minute": 8}
